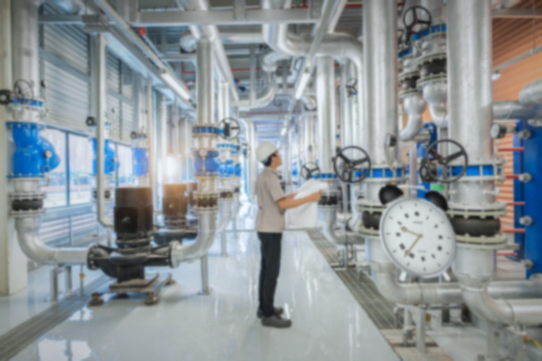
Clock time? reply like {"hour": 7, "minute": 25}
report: {"hour": 9, "minute": 37}
